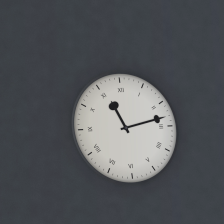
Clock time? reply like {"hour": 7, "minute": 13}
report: {"hour": 11, "minute": 13}
